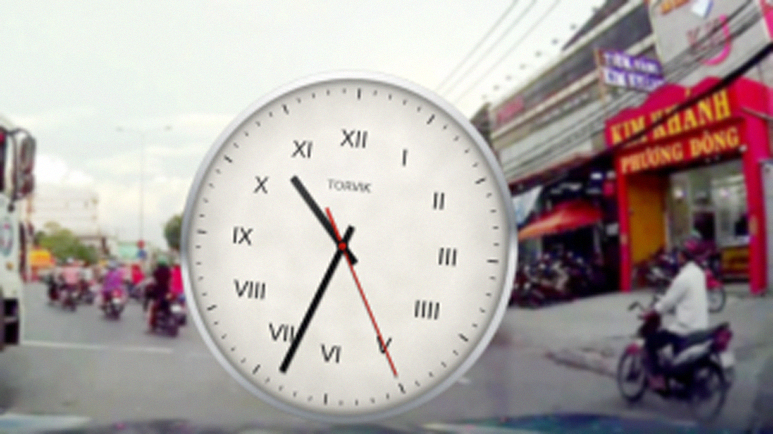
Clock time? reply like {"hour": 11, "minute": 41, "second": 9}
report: {"hour": 10, "minute": 33, "second": 25}
